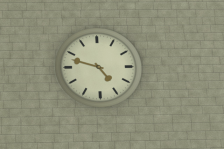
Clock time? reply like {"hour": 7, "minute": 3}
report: {"hour": 4, "minute": 48}
